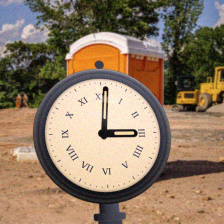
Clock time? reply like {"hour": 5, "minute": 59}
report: {"hour": 3, "minute": 1}
